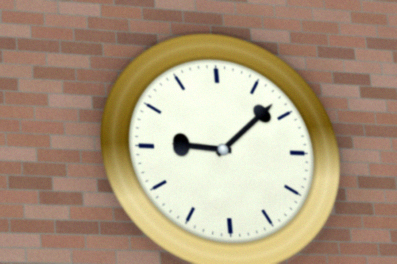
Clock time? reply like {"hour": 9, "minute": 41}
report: {"hour": 9, "minute": 8}
